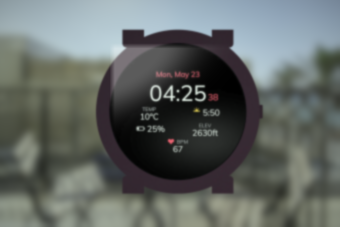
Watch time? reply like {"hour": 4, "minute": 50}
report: {"hour": 4, "minute": 25}
